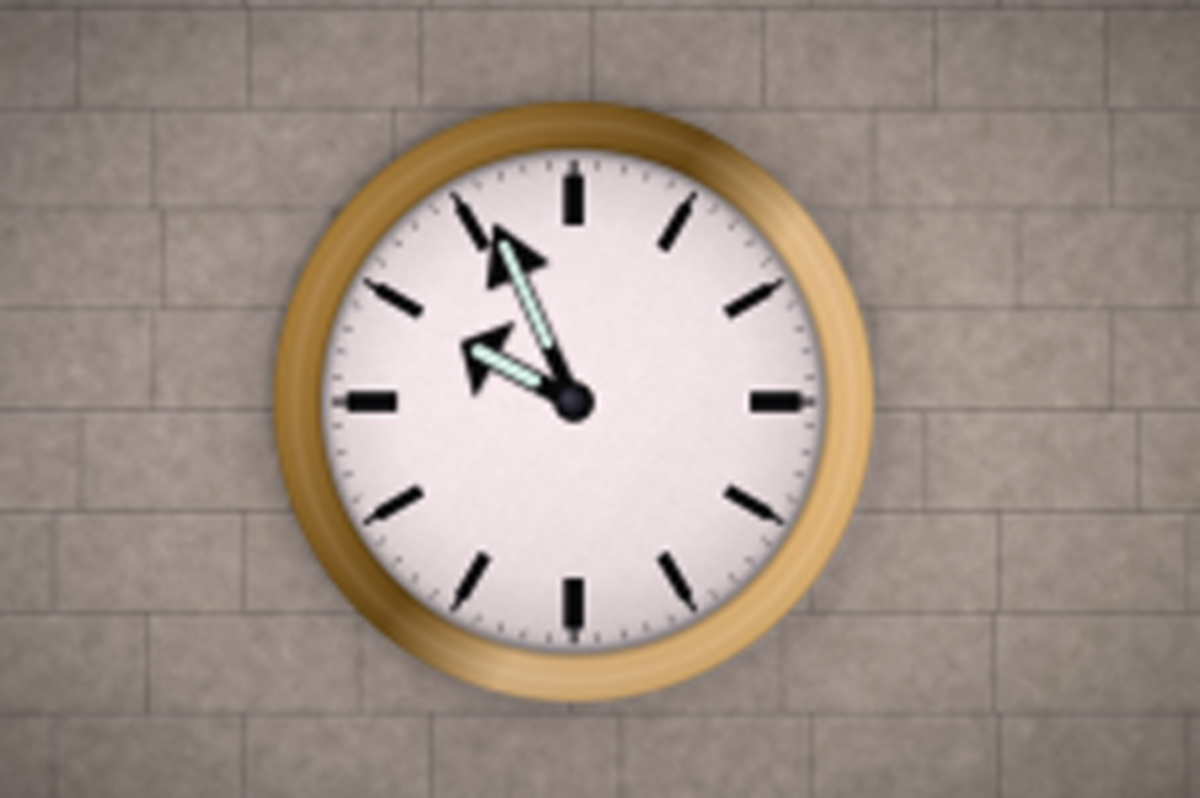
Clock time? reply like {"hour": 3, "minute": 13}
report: {"hour": 9, "minute": 56}
